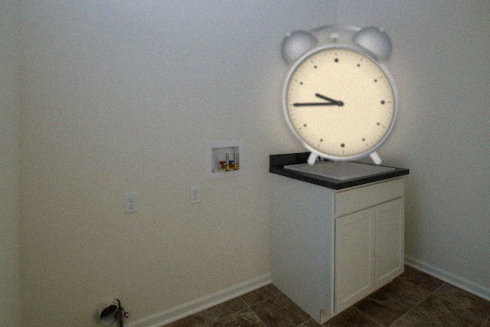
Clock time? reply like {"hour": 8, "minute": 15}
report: {"hour": 9, "minute": 45}
